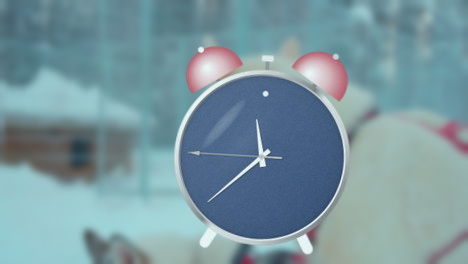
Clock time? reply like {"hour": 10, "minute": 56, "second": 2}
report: {"hour": 11, "minute": 37, "second": 45}
